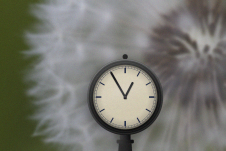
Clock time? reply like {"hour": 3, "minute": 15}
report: {"hour": 12, "minute": 55}
